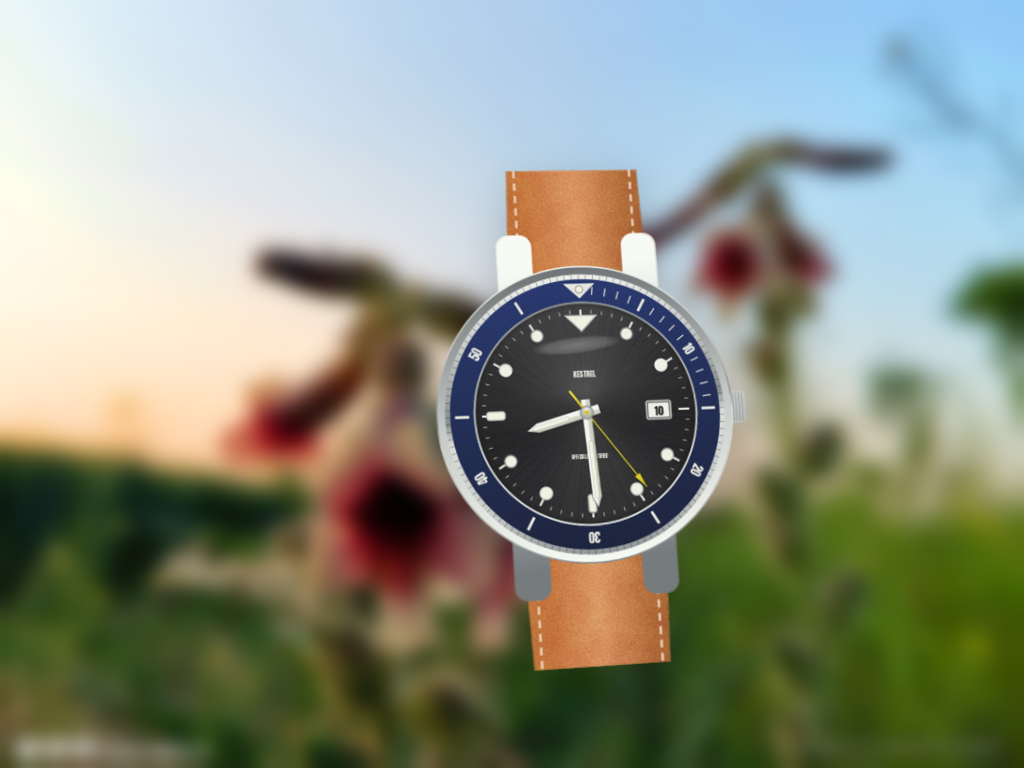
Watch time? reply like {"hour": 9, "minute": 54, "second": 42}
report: {"hour": 8, "minute": 29, "second": 24}
